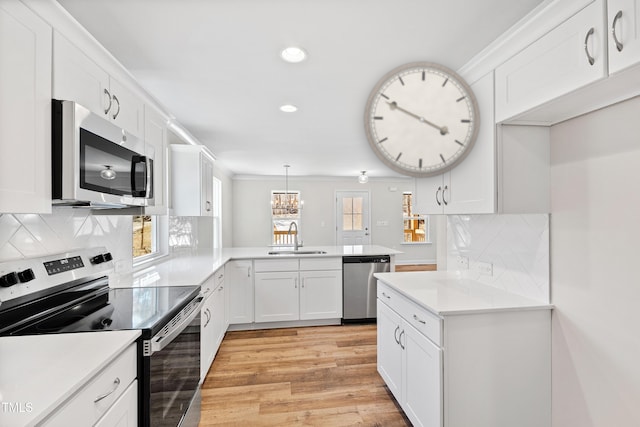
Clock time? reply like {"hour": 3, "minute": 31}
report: {"hour": 3, "minute": 49}
